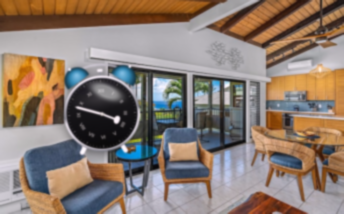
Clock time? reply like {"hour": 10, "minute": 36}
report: {"hour": 3, "minute": 48}
